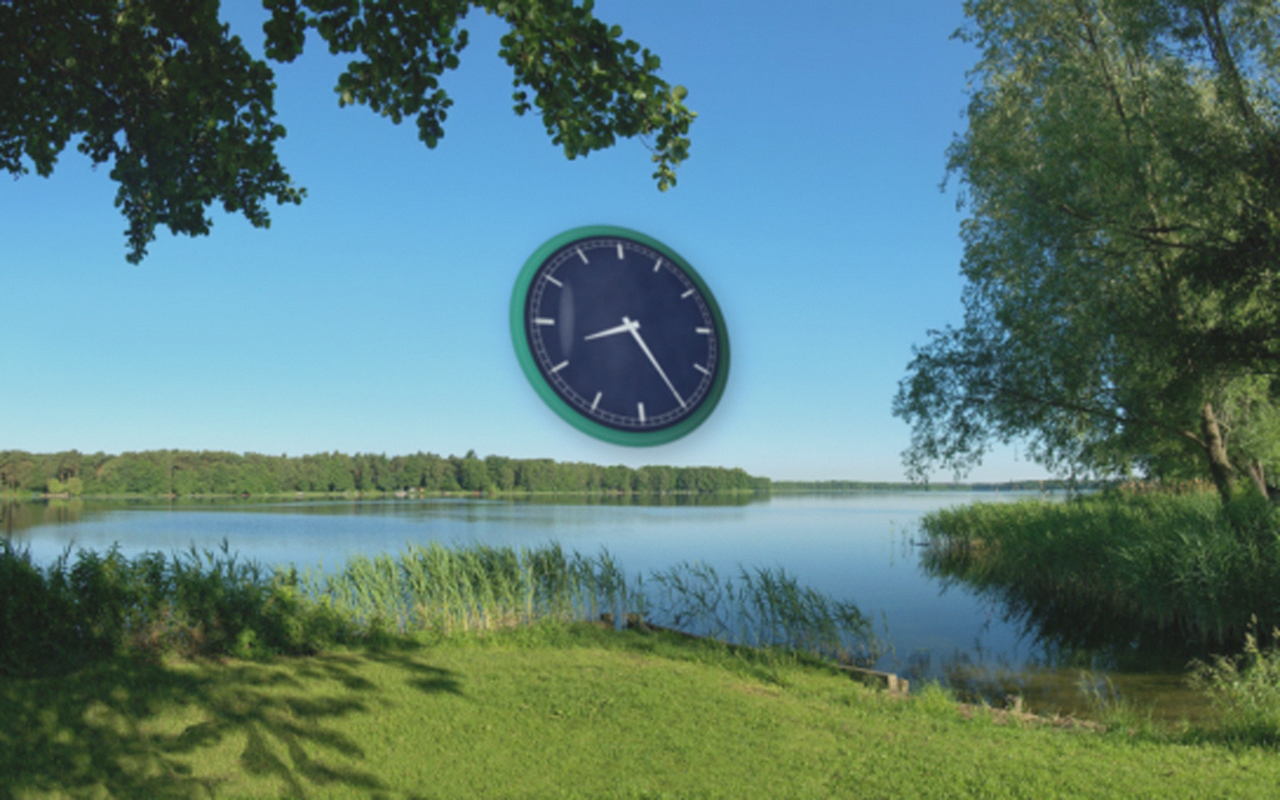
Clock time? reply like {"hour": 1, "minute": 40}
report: {"hour": 8, "minute": 25}
